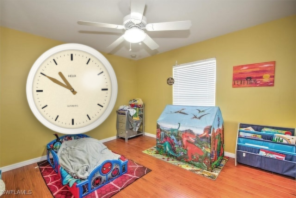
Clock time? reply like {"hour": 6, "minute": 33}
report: {"hour": 10, "minute": 50}
